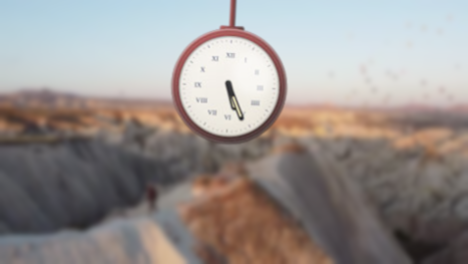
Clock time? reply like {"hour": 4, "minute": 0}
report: {"hour": 5, "minute": 26}
